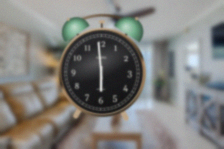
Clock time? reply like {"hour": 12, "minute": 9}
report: {"hour": 5, "minute": 59}
